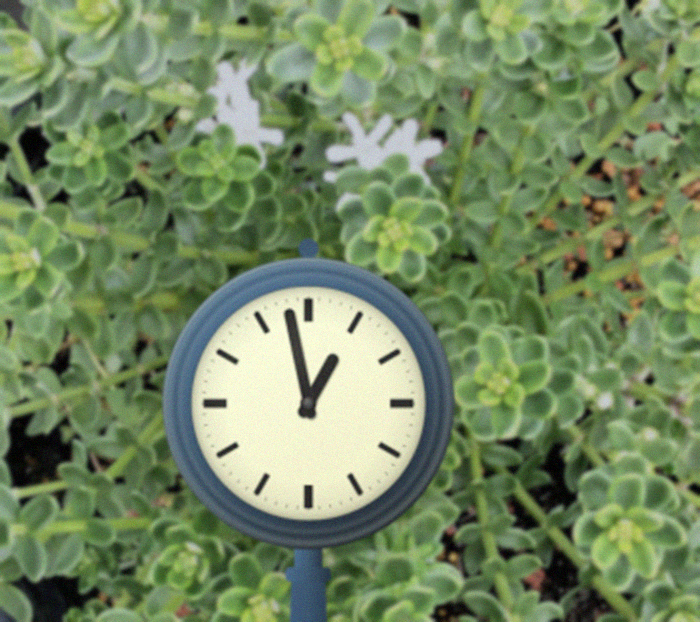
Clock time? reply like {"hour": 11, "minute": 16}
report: {"hour": 12, "minute": 58}
